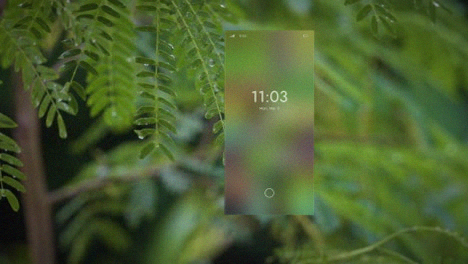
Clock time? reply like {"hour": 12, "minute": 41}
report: {"hour": 11, "minute": 3}
